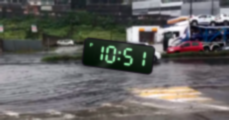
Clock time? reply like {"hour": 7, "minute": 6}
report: {"hour": 10, "minute": 51}
